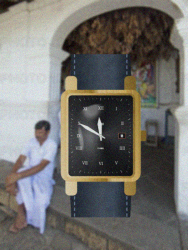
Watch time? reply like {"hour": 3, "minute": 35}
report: {"hour": 11, "minute": 50}
